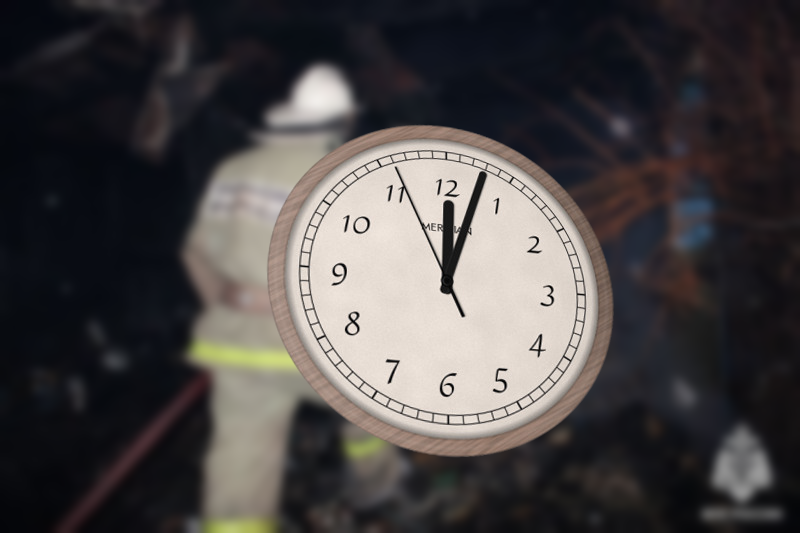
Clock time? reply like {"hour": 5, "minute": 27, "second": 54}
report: {"hour": 12, "minute": 2, "second": 56}
